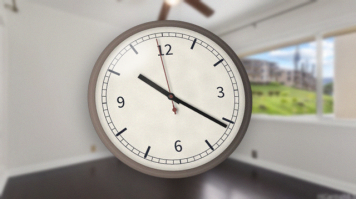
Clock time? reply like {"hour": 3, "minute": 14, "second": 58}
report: {"hour": 10, "minute": 20, "second": 59}
